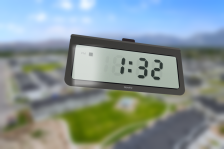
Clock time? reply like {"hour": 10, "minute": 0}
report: {"hour": 1, "minute": 32}
